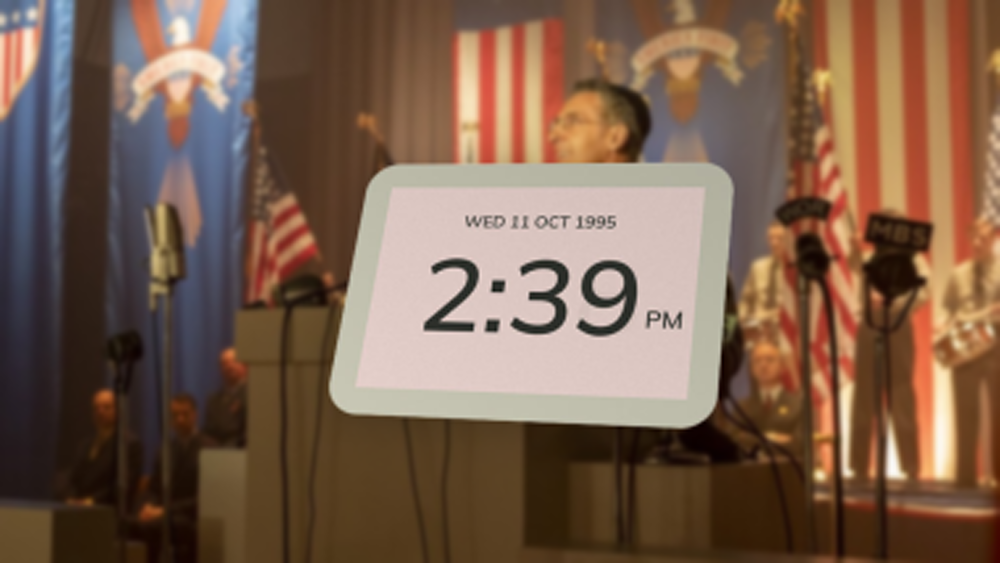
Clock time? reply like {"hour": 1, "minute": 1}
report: {"hour": 2, "minute": 39}
